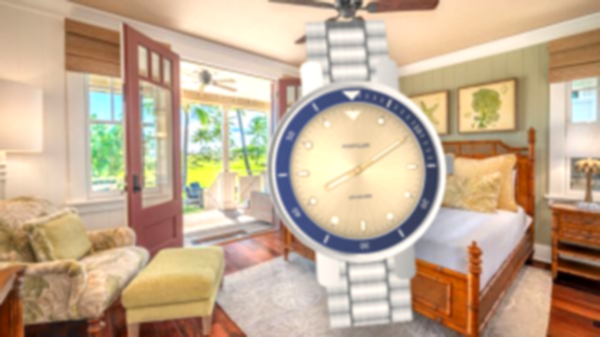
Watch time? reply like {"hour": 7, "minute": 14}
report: {"hour": 8, "minute": 10}
